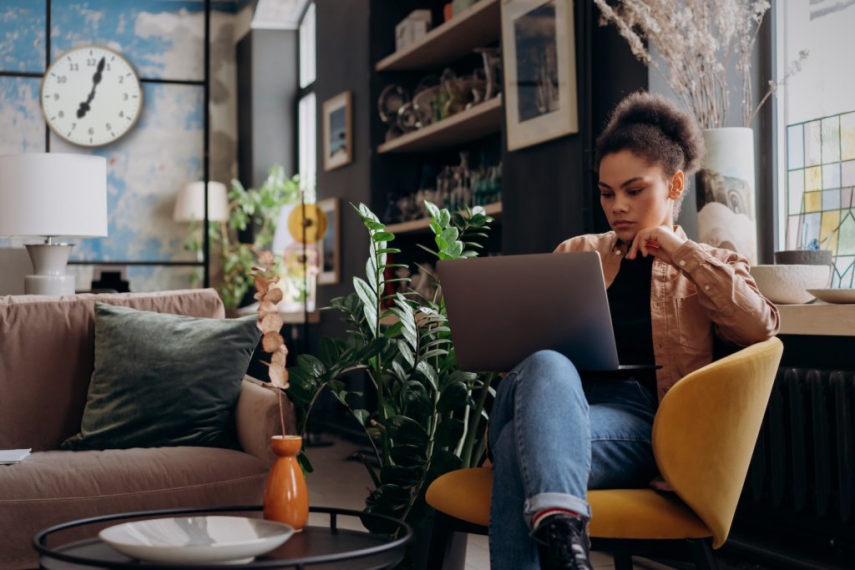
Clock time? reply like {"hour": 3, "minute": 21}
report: {"hour": 7, "minute": 3}
